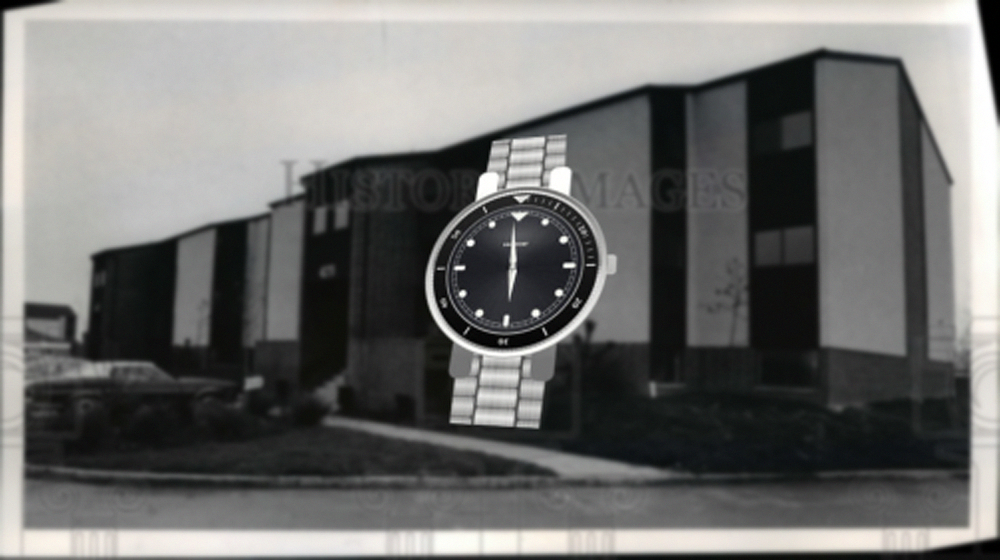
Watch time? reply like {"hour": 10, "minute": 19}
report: {"hour": 5, "minute": 59}
